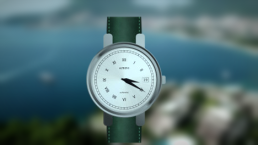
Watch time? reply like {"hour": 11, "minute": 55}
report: {"hour": 3, "minute": 20}
